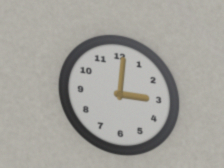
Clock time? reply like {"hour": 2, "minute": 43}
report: {"hour": 3, "minute": 1}
